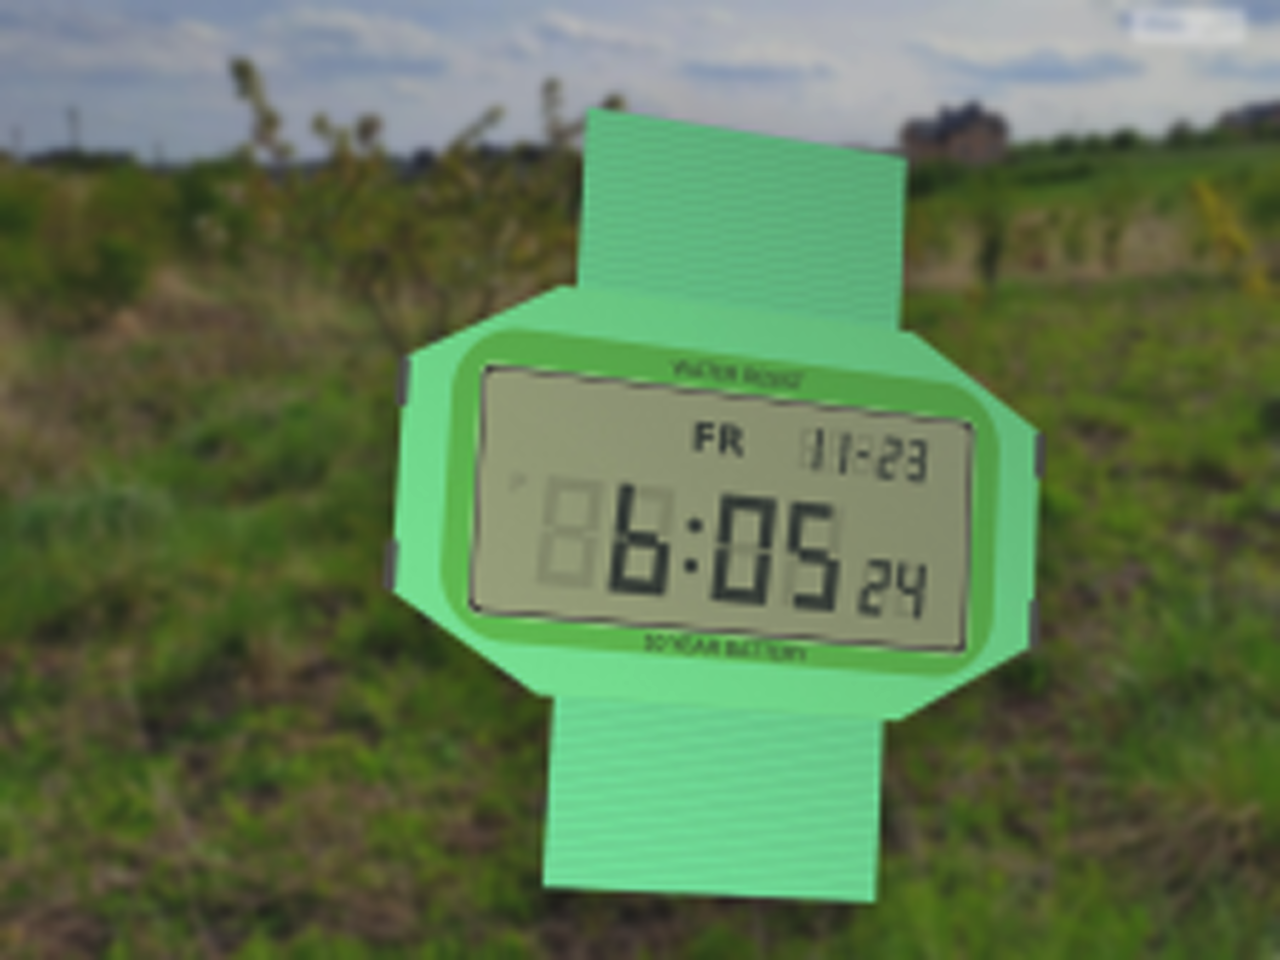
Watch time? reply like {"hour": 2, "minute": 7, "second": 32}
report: {"hour": 6, "minute": 5, "second": 24}
